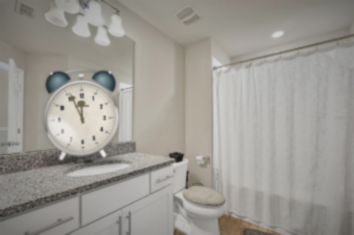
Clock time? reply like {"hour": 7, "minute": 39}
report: {"hour": 11, "minute": 56}
